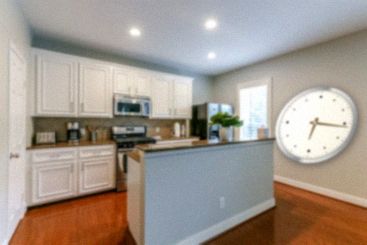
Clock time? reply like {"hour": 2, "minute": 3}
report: {"hour": 6, "minute": 16}
